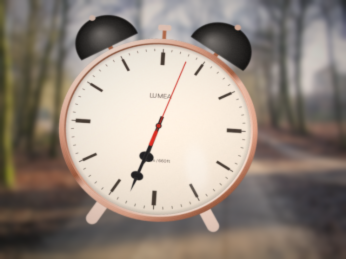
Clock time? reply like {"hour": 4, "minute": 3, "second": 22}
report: {"hour": 6, "minute": 33, "second": 3}
